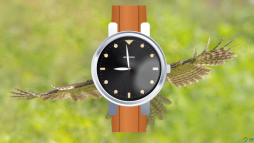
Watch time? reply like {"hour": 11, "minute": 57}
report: {"hour": 8, "minute": 59}
